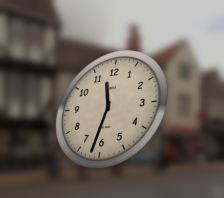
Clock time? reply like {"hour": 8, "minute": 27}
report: {"hour": 11, "minute": 32}
